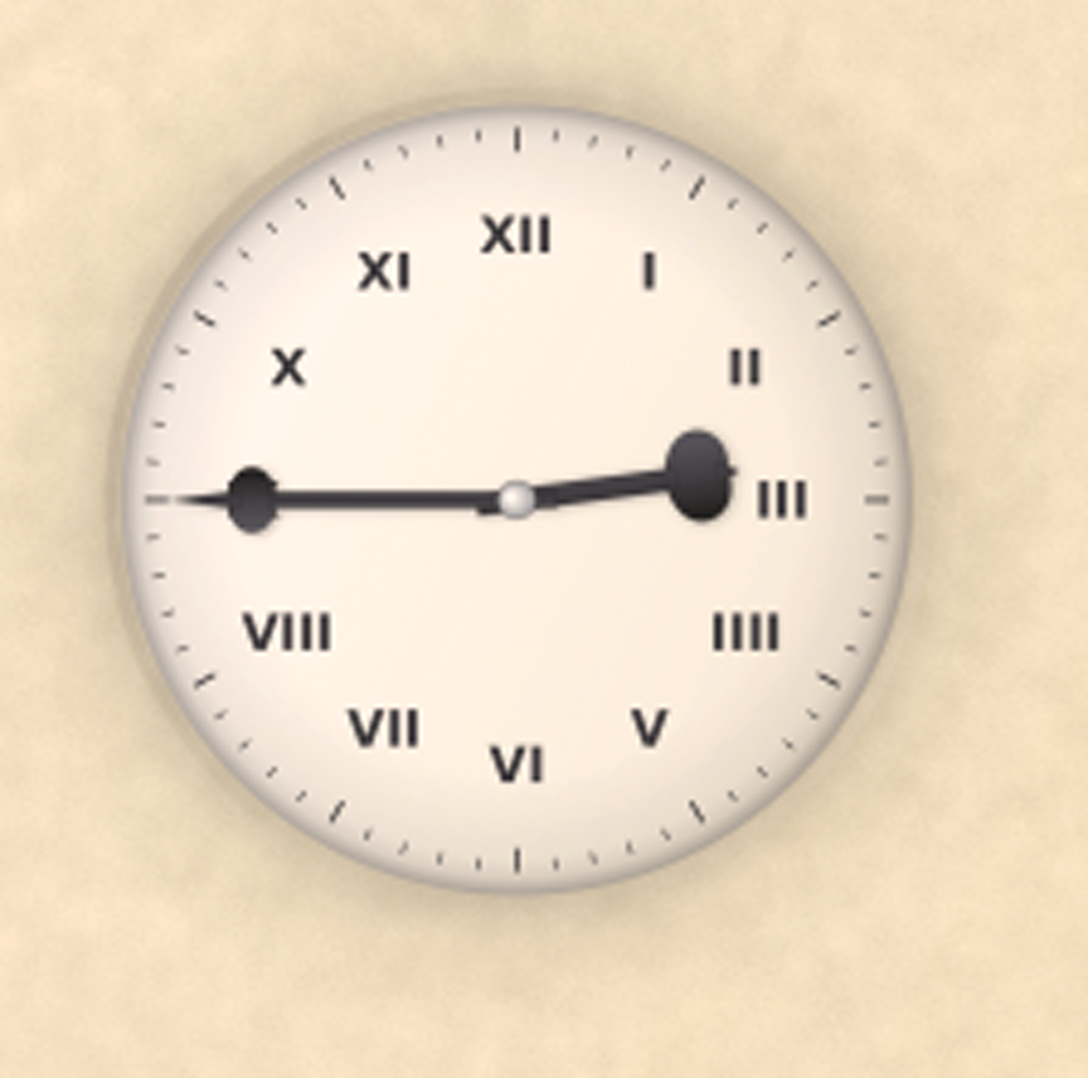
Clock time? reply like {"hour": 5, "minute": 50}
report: {"hour": 2, "minute": 45}
